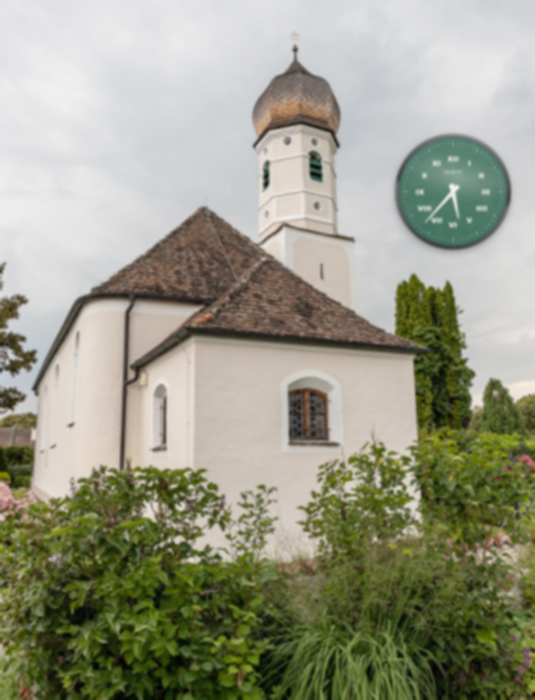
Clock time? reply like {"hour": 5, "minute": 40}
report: {"hour": 5, "minute": 37}
